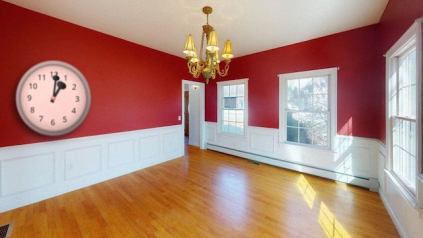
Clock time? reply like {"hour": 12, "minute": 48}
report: {"hour": 1, "minute": 1}
